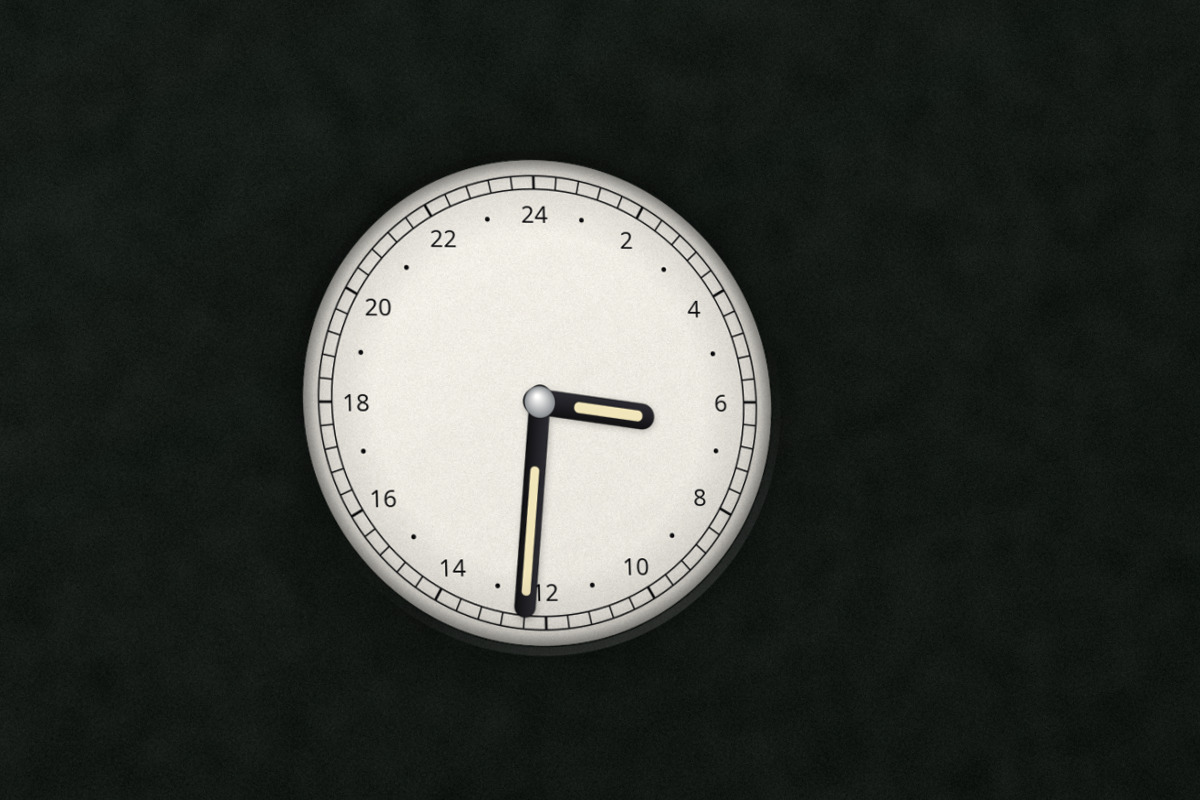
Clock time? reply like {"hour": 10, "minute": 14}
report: {"hour": 6, "minute": 31}
